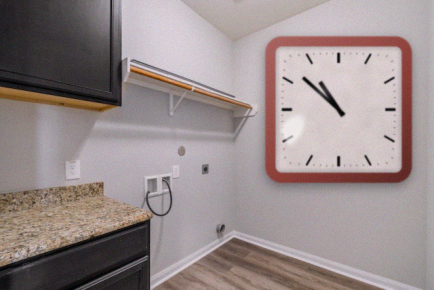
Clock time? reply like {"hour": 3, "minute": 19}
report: {"hour": 10, "minute": 52}
